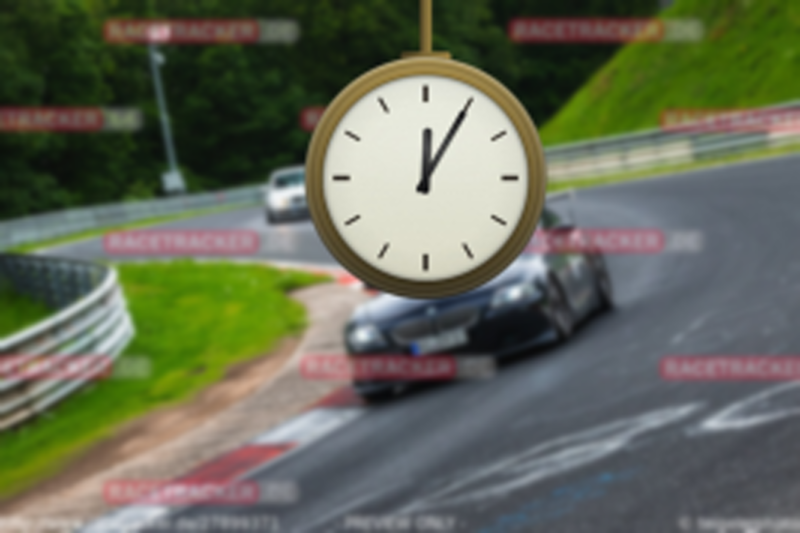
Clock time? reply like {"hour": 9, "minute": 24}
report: {"hour": 12, "minute": 5}
